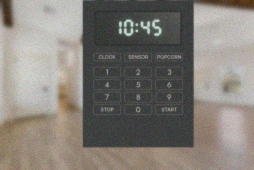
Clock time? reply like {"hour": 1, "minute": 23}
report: {"hour": 10, "minute": 45}
